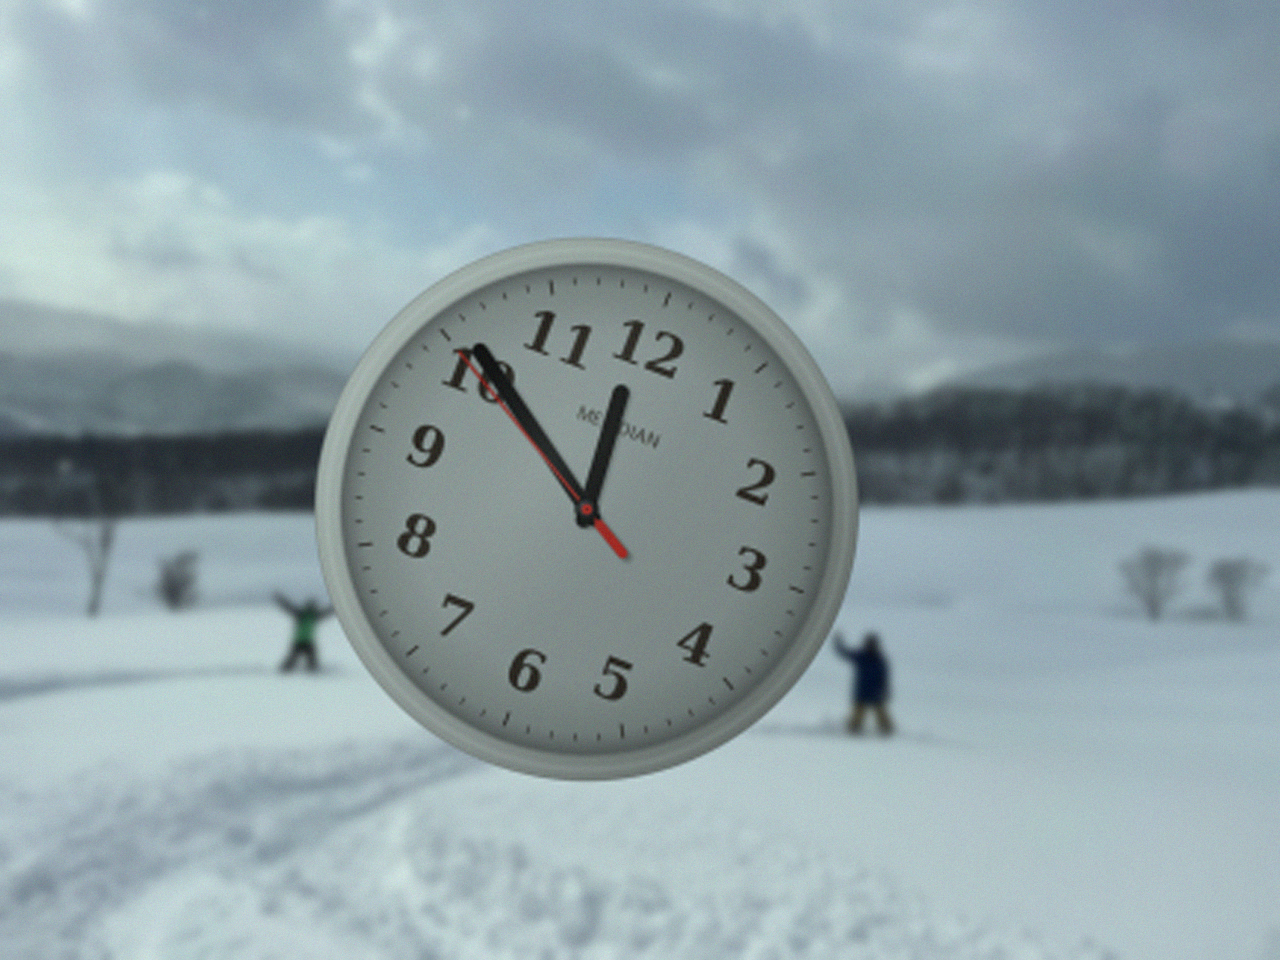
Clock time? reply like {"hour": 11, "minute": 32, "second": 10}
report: {"hour": 11, "minute": 50, "second": 50}
